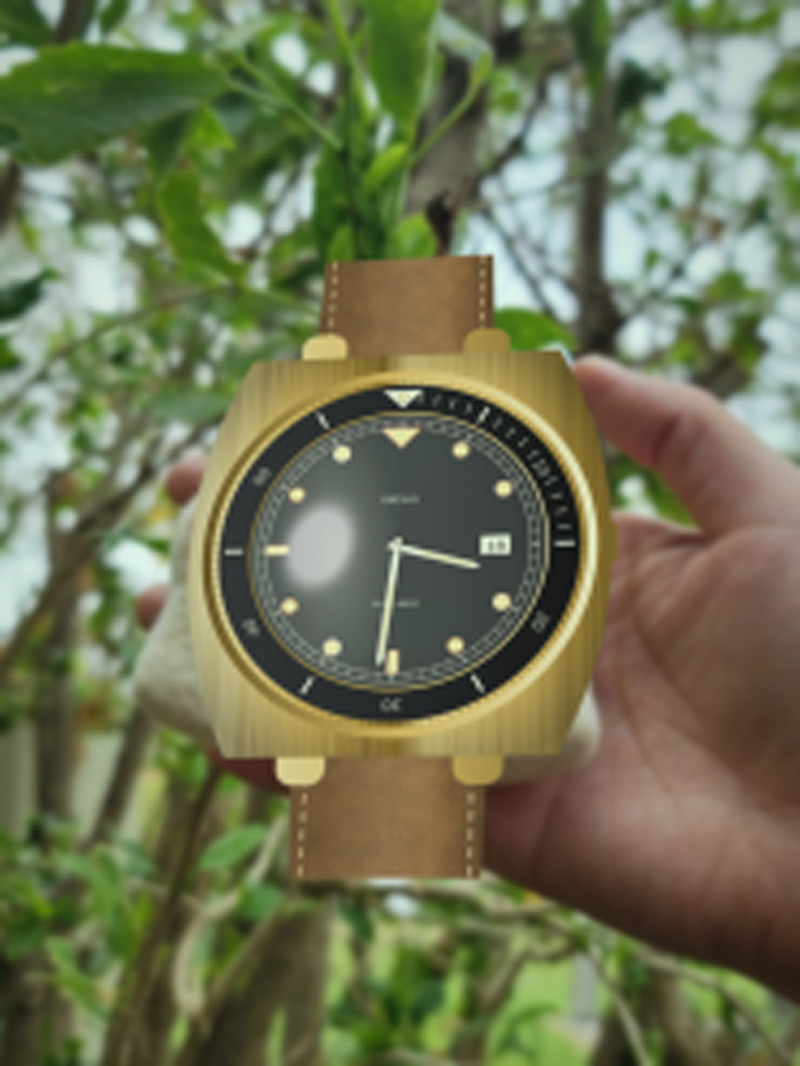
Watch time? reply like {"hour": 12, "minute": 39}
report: {"hour": 3, "minute": 31}
